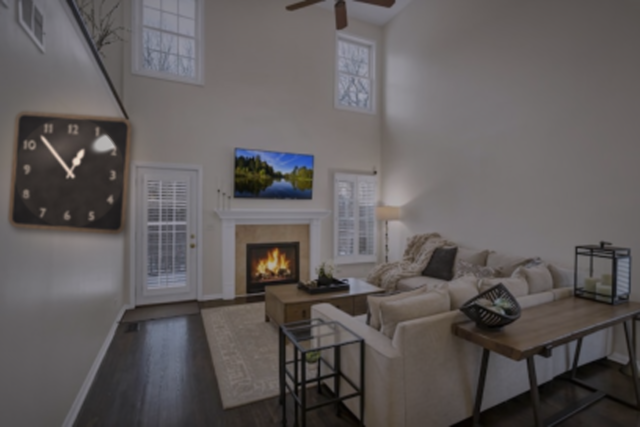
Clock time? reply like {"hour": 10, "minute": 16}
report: {"hour": 12, "minute": 53}
